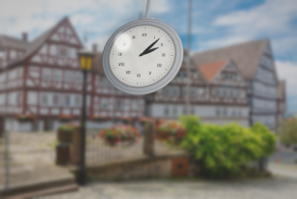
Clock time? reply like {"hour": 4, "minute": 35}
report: {"hour": 2, "minute": 7}
